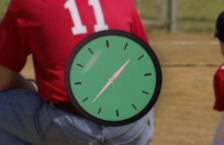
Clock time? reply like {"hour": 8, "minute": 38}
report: {"hour": 1, "minute": 38}
